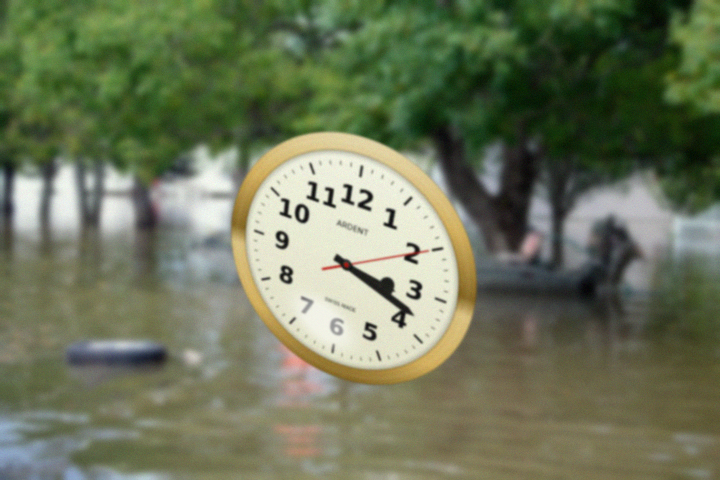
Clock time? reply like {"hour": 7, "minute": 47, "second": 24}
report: {"hour": 3, "minute": 18, "second": 10}
